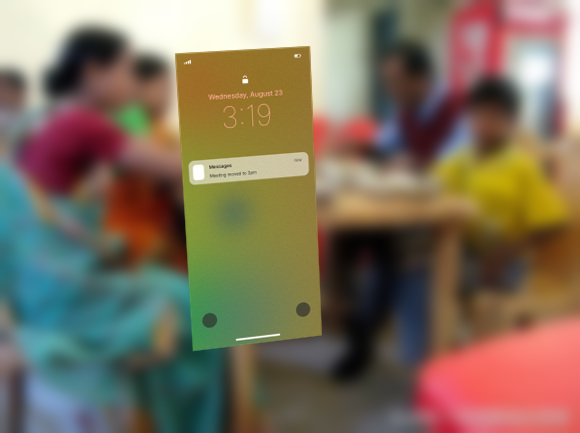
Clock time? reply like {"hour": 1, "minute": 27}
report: {"hour": 3, "minute": 19}
